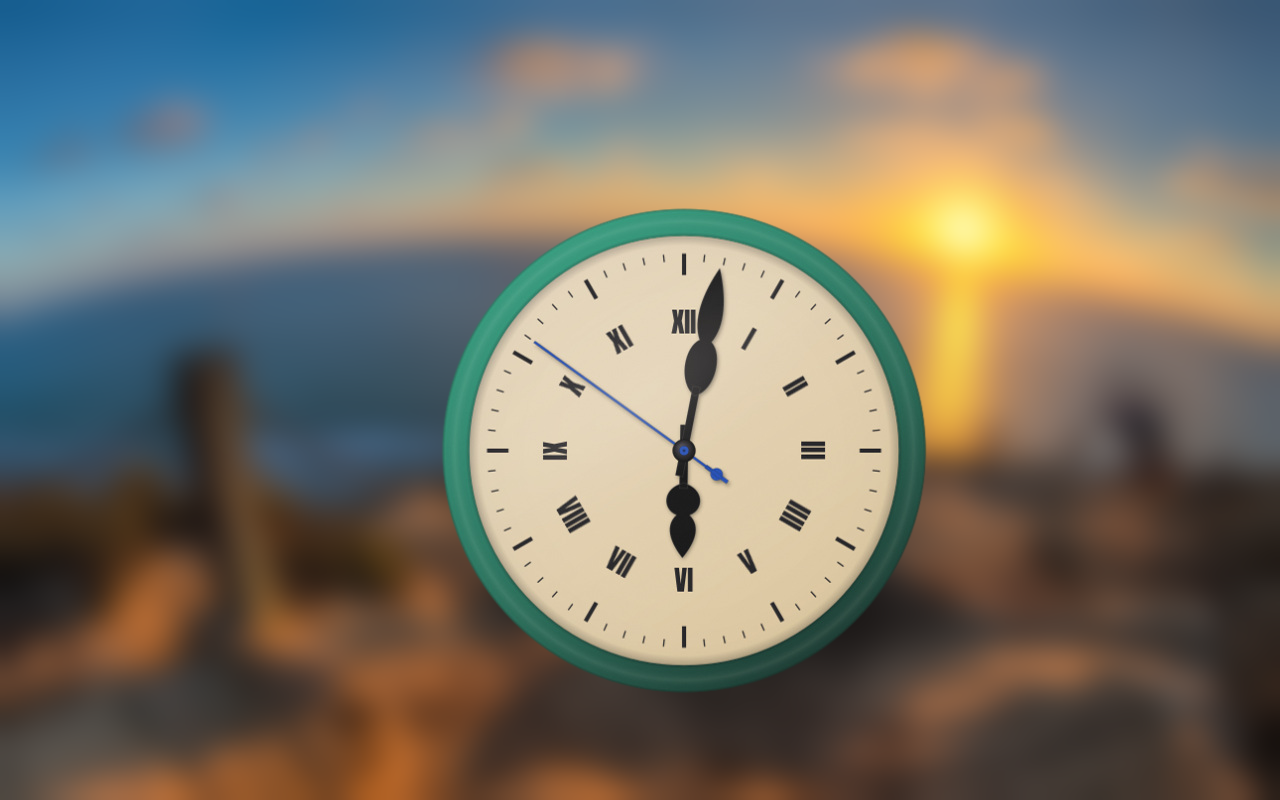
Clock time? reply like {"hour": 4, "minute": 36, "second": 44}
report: {"hour": 6, "minute": 1, "second": 51}
